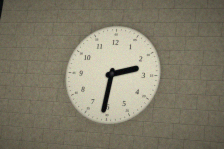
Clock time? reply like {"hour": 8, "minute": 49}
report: {"hour": 2, "minute": 31}
